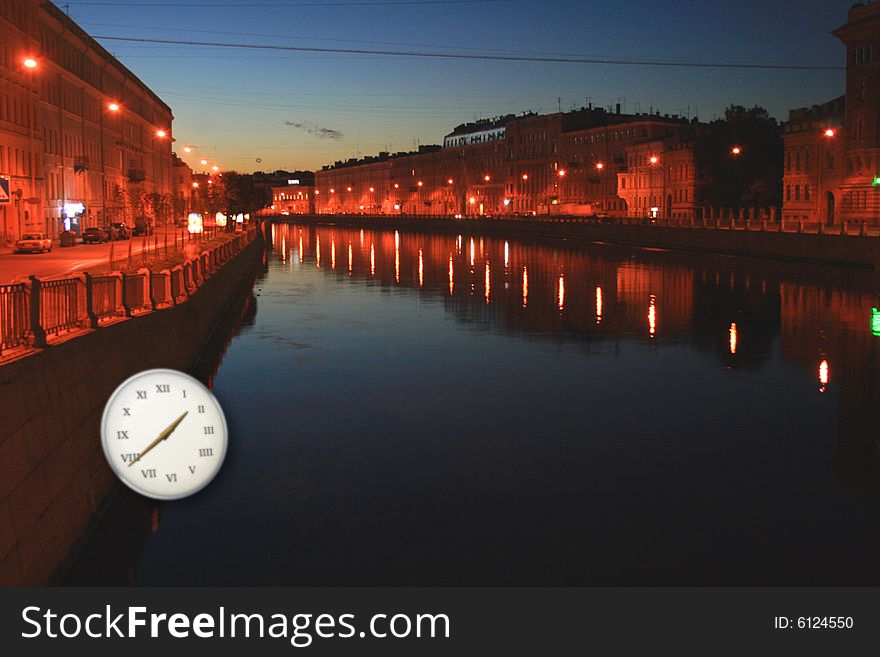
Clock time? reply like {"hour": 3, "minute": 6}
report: {"hour": 1, "minute": 39}
